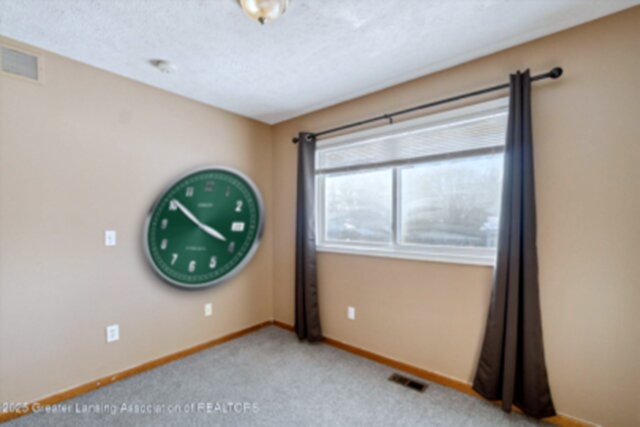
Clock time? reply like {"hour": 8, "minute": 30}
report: {"hour": 3, "minute": 51}
